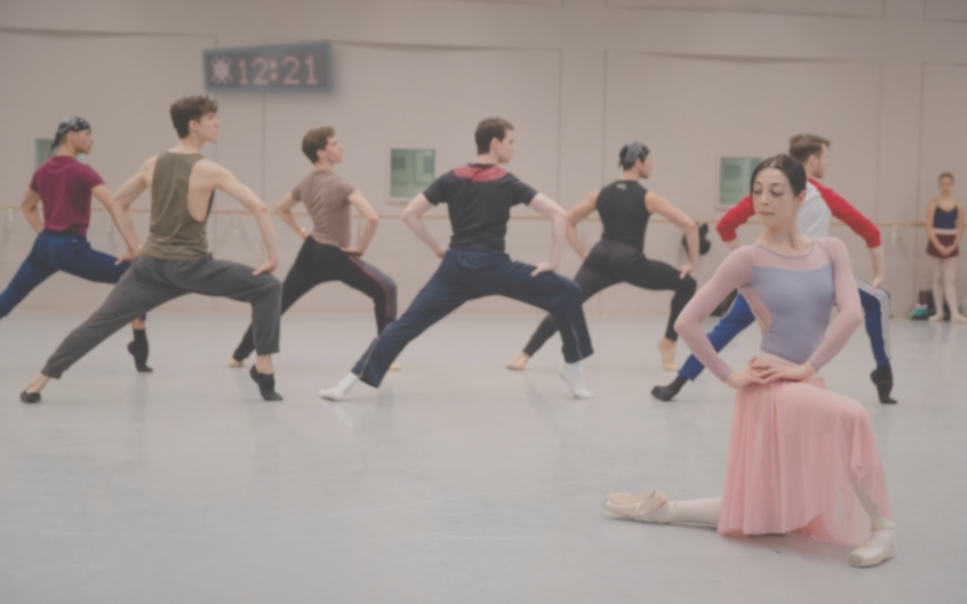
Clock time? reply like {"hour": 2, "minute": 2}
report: {"hour": 12, "minute": 21}
